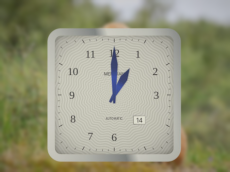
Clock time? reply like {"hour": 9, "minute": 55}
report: {"hour": 1, "minute": 0}
